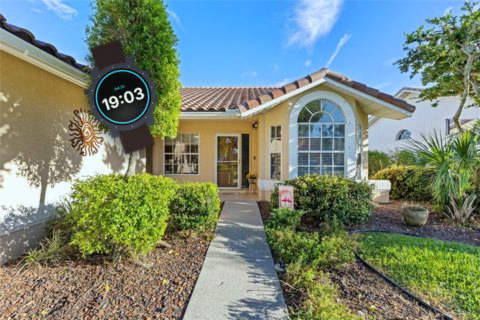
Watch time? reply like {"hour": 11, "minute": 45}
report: {"hour": 19, "minute": 3}
